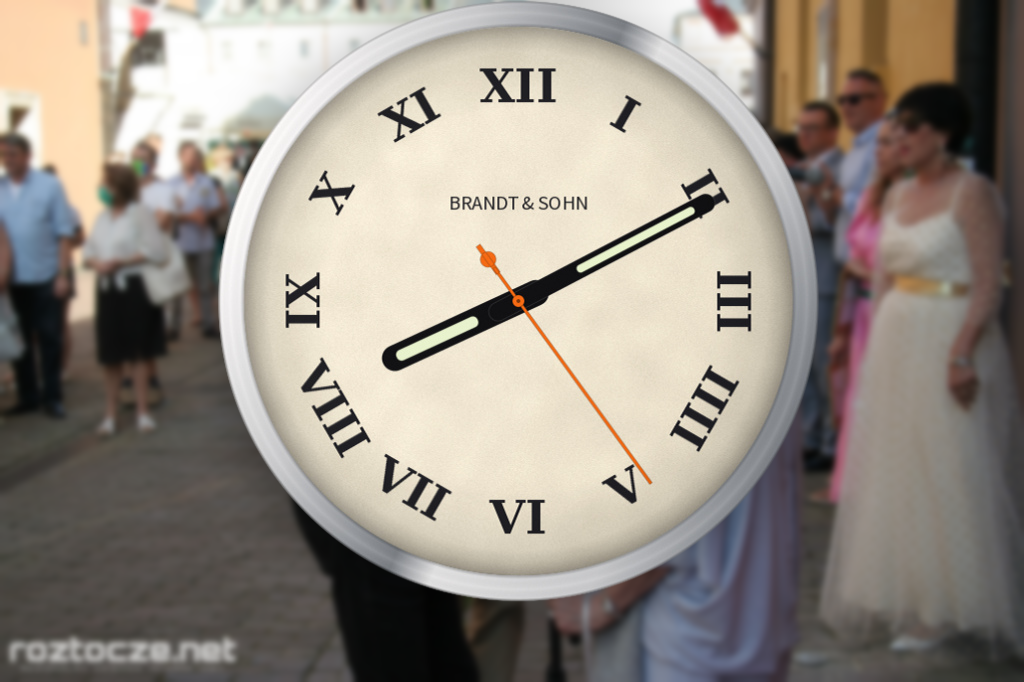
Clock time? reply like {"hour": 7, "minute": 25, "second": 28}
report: {"hour": 8, "minute": 10, "second": 24}
